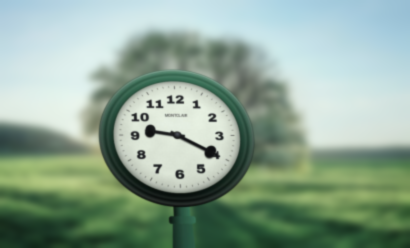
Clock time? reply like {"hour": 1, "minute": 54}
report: {"hour": 9, "minute": 20}
